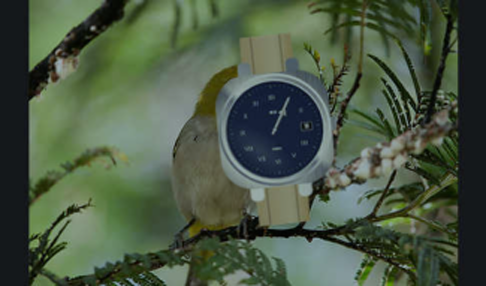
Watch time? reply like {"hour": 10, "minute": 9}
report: {"hour": 1, "minute": 5}
